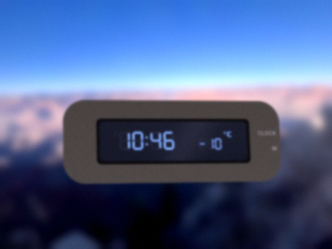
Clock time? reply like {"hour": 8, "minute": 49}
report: {"hour": 10, "minute": 46}
